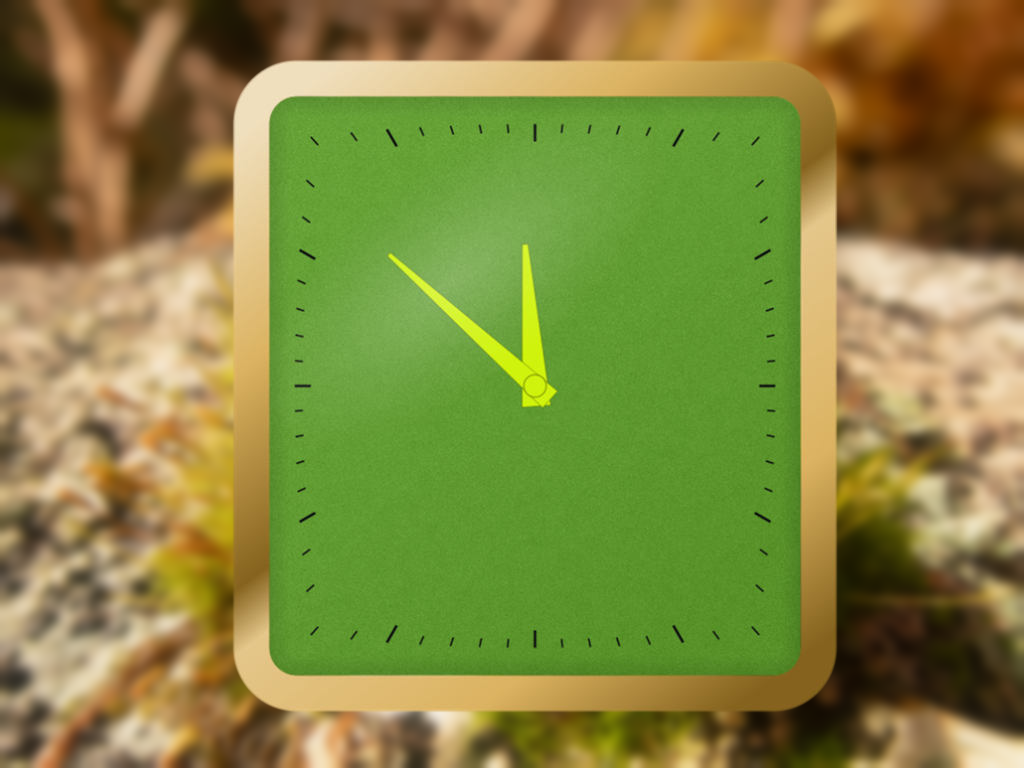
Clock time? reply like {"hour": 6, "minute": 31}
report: {"hour": 11, "minute": 52}
